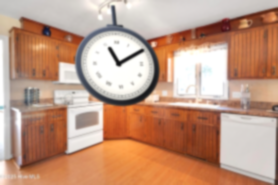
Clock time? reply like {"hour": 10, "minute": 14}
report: {"hour": 11, "minute": 10}
